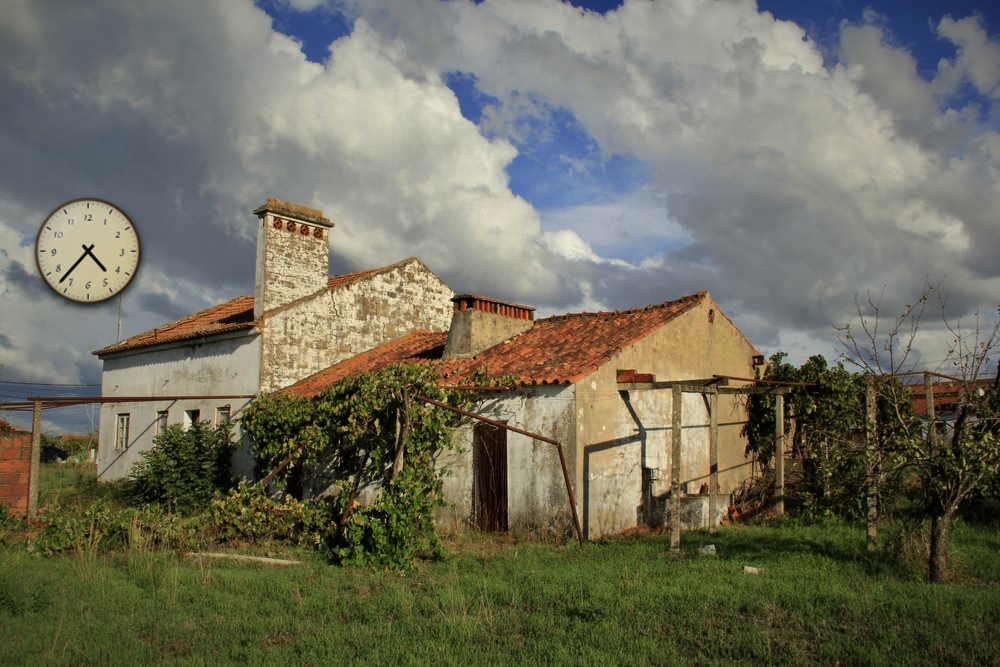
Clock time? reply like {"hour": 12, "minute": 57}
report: {"hour": 4, "minute": 37}
